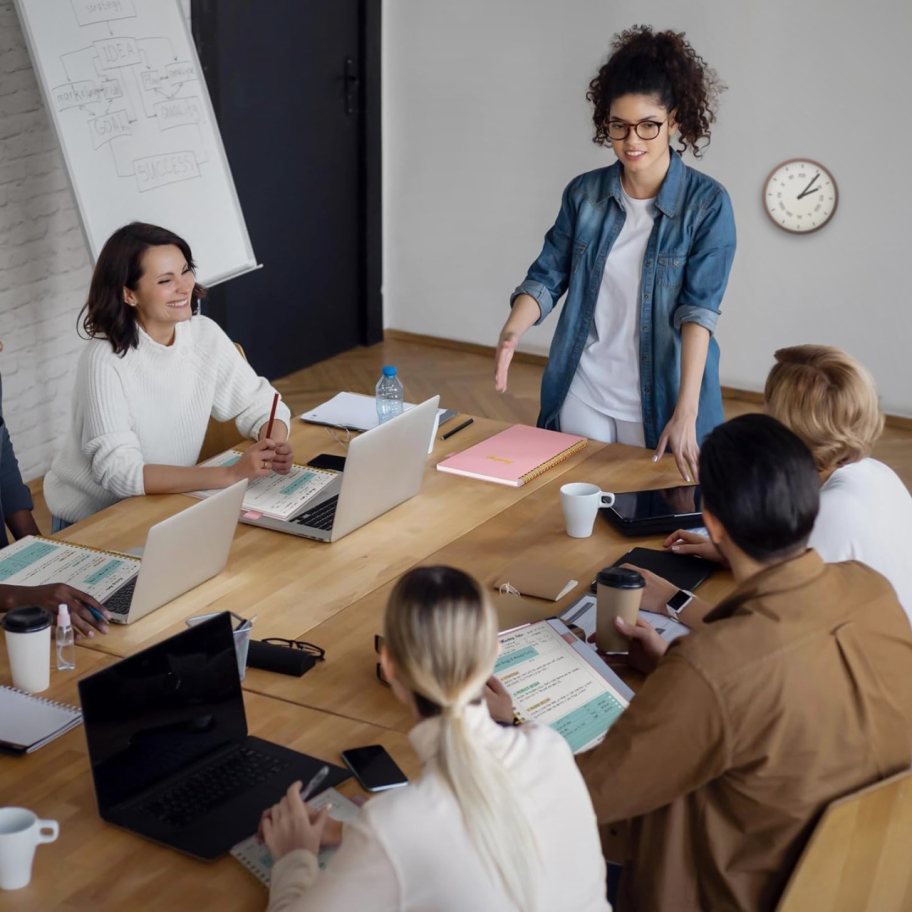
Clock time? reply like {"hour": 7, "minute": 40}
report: {"hour": 2, "minute": 6}
